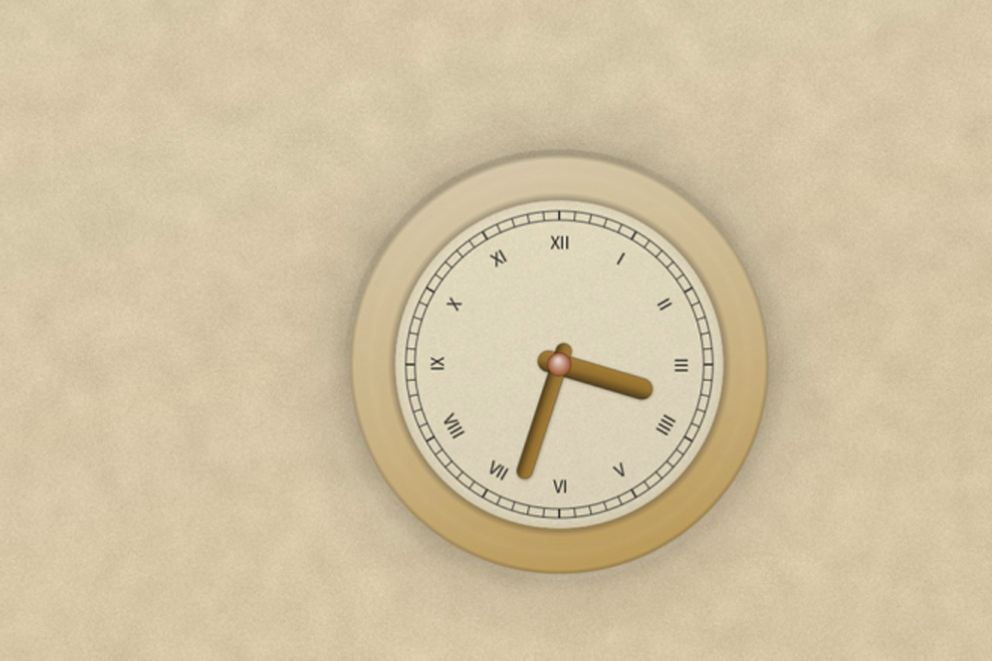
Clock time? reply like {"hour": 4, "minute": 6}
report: {"hour": 3, "minute": 33}
